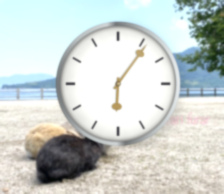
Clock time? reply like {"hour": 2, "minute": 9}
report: {"hour": 6, "minute": 6}
